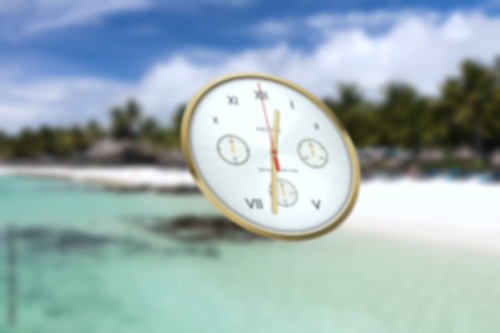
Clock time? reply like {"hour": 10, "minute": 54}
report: {"hour": 12, "minute": 32}
